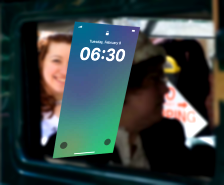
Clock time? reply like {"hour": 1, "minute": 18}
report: {"hour": 6, "minute": 30}
